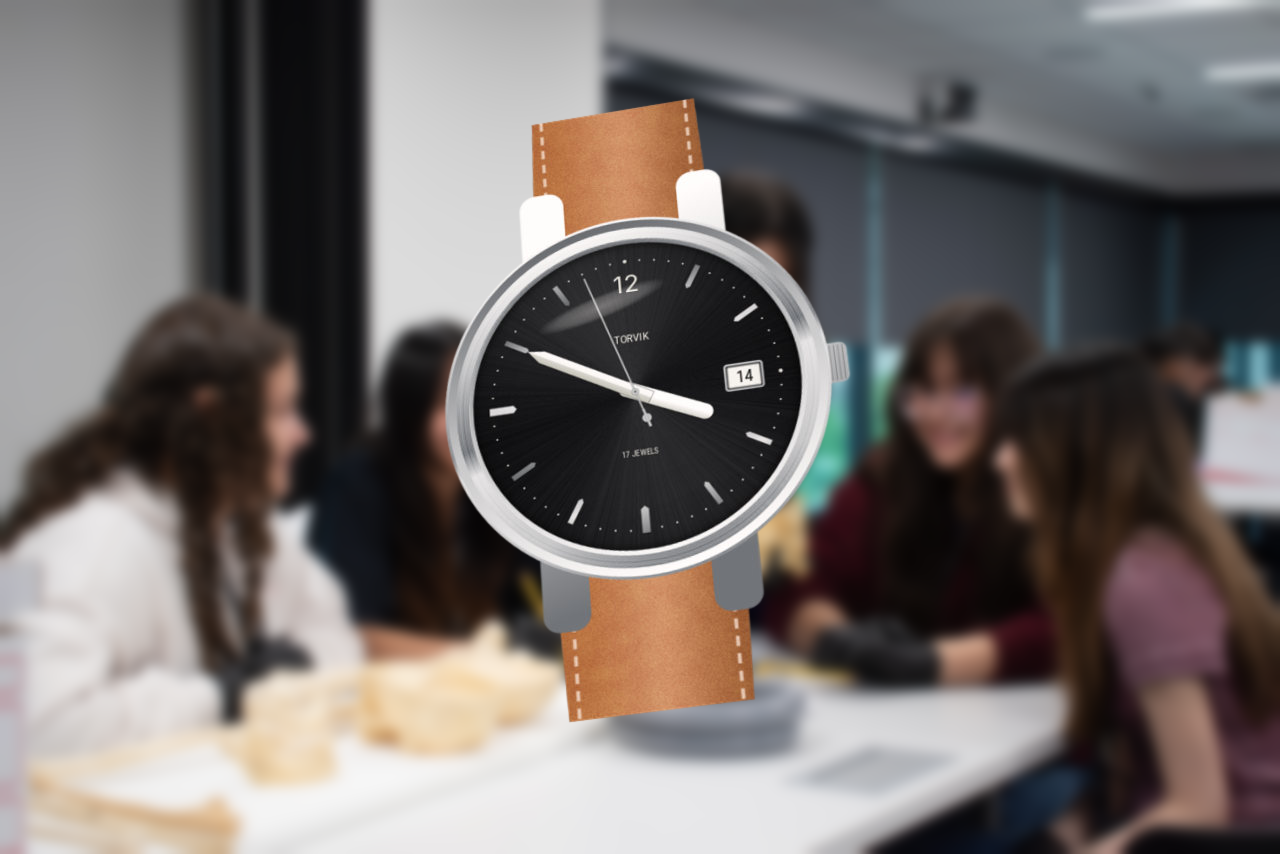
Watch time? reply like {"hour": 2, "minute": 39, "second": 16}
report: {"hour": 3, "minute": 49, "second": 57}
